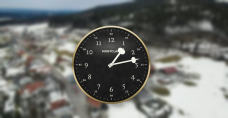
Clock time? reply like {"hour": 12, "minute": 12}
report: {"hour": 1, "minute": 13}
